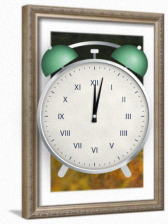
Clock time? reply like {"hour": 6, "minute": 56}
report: {"hour": 12, "minute": 2}
